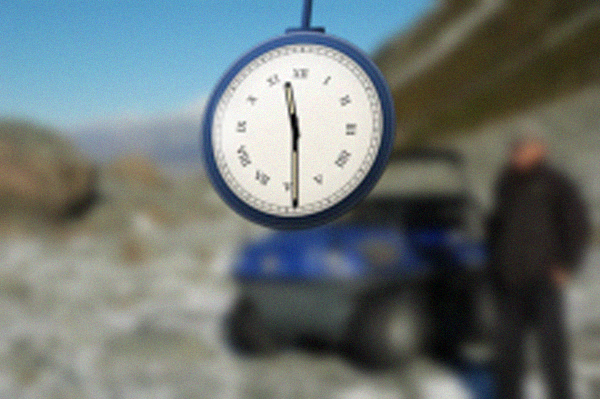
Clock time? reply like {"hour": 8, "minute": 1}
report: {"hour": 11, "minute": 29}
